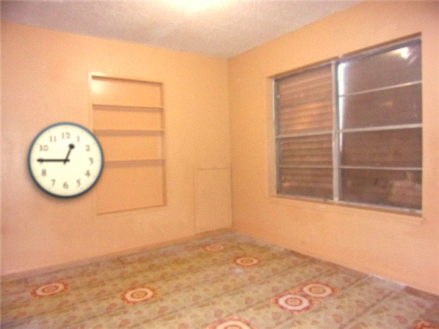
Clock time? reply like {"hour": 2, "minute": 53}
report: {"hour": 12, "minute": 45}
